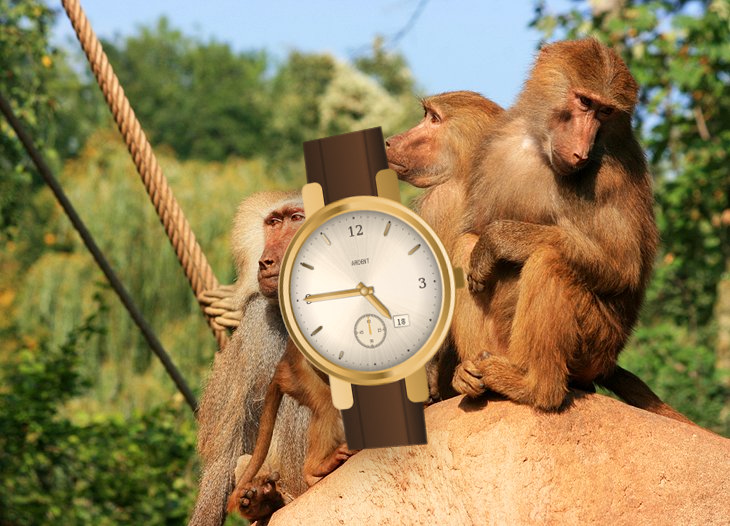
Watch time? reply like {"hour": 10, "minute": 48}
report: {"hour": 4, "minute": 45}
